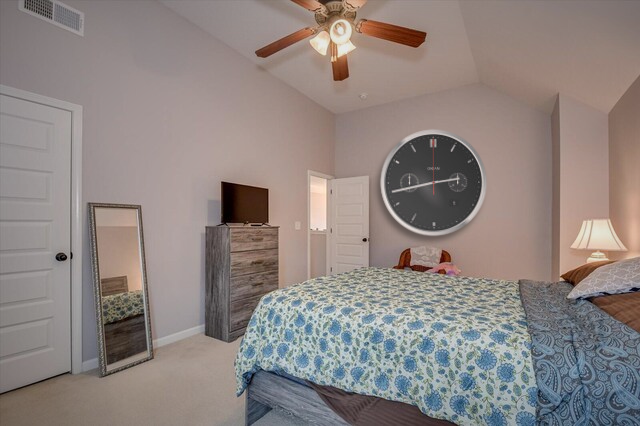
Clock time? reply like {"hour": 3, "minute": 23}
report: {"hour": 2, "minute": 43}
